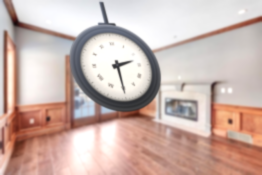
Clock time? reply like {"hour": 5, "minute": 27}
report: {"hour": 2, "minute": 30}
